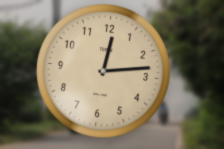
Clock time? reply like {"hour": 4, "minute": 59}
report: {"hour": 12, "minute": 13}
